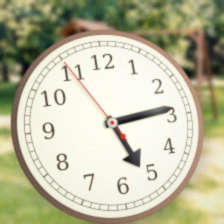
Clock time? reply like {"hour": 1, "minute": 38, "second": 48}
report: {"hour": 5, "minute": 13, "second": 55}
